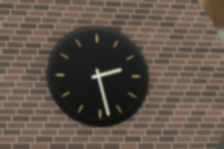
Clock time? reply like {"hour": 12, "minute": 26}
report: {"hour": 2, "minute": 28}
